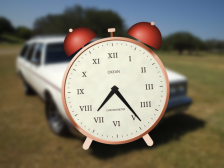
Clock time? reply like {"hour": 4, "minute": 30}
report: {"hour": 7, "minute": 24}
